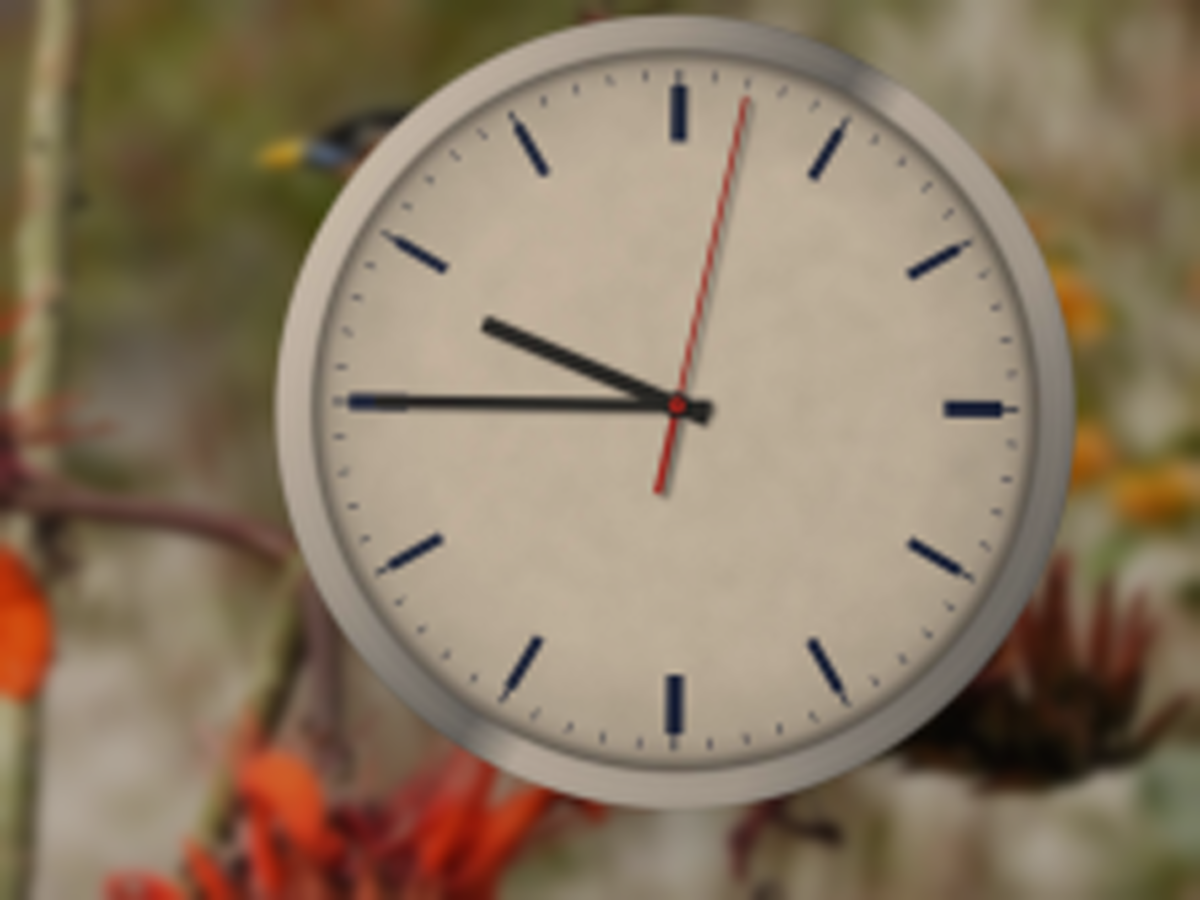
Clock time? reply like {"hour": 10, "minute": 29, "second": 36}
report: {"hour": 9, "minute": 45, "second": 2}
